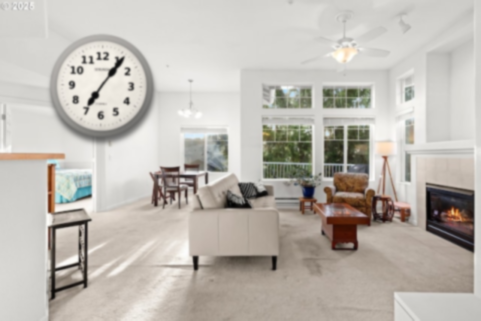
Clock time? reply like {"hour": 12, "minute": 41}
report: {"hour": 7, "minute": 6}
